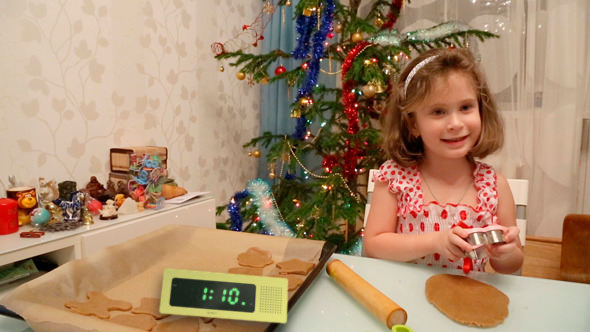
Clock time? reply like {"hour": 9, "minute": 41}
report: {"hour": 1, "minute": 10}
